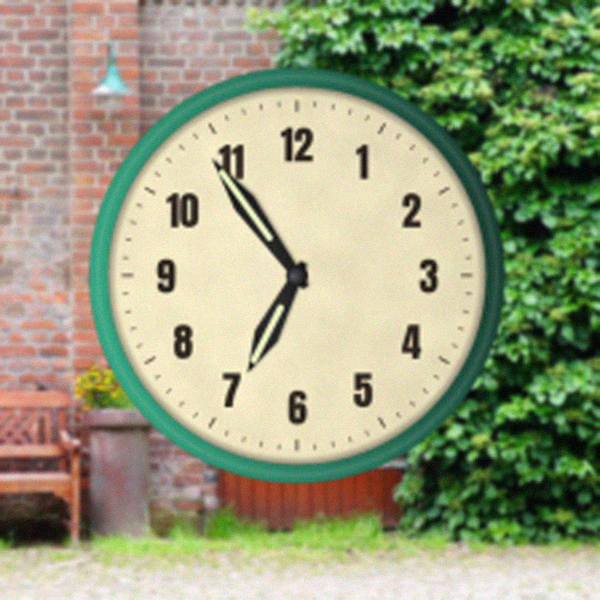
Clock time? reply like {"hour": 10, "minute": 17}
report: {"hour": 6, "minute": 54}
